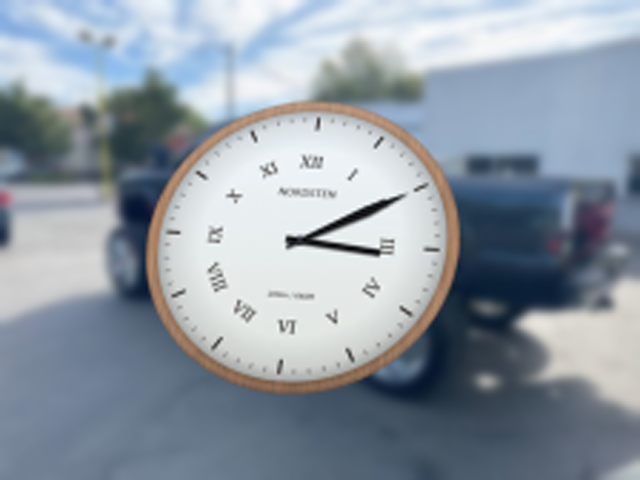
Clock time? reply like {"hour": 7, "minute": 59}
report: {"hour": 3, "minute": 10}
